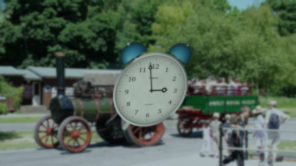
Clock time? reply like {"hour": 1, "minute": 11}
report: {"hour": 2, "minute": 58}
